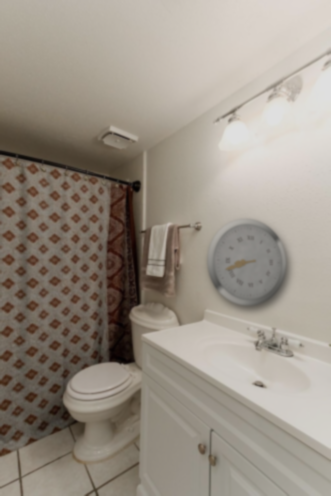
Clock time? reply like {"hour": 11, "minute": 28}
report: {"hour": 8, "minute": 42}
